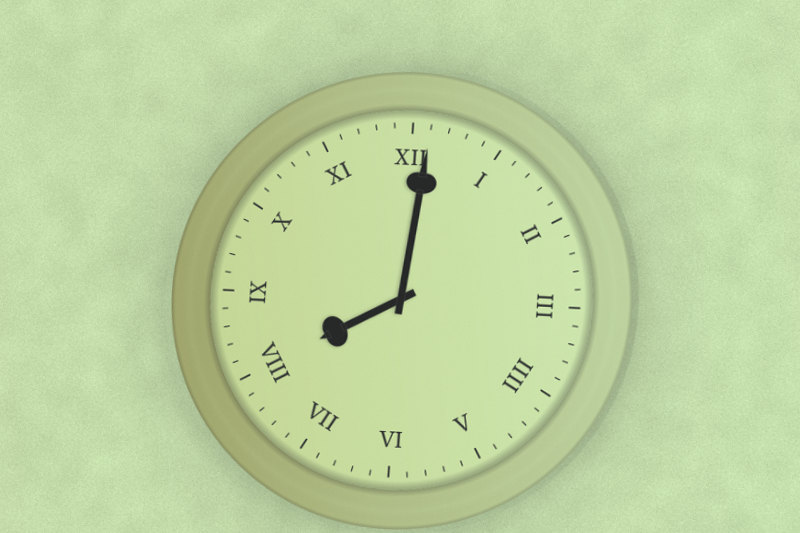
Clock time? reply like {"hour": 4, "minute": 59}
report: {"hour": 8, "minute": 1}
